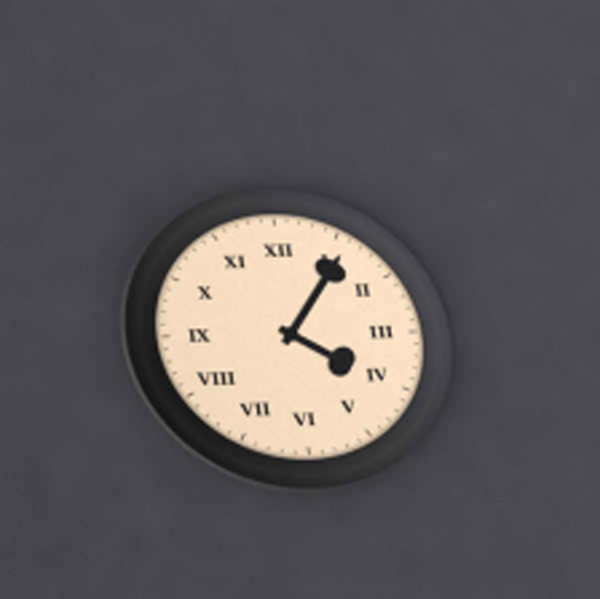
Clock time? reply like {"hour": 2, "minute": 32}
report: {"hour": 4, "minute": 6}
